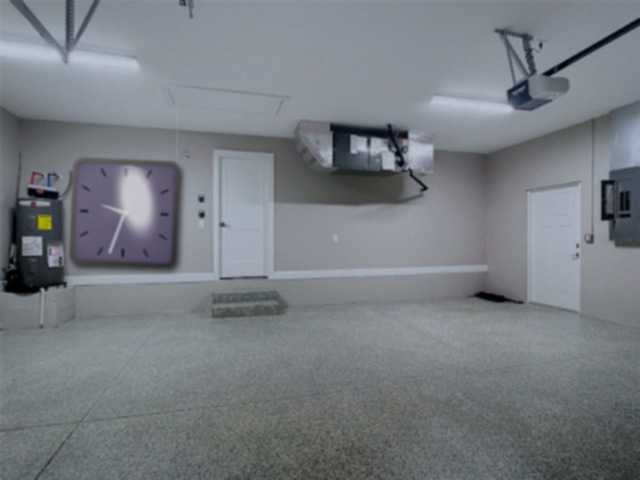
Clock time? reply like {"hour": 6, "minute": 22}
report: {"hour": 9, "minute": 33}
